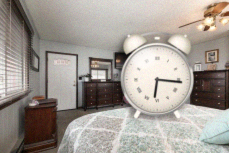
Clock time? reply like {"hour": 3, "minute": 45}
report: {"hour": 6, "minute": 16}
